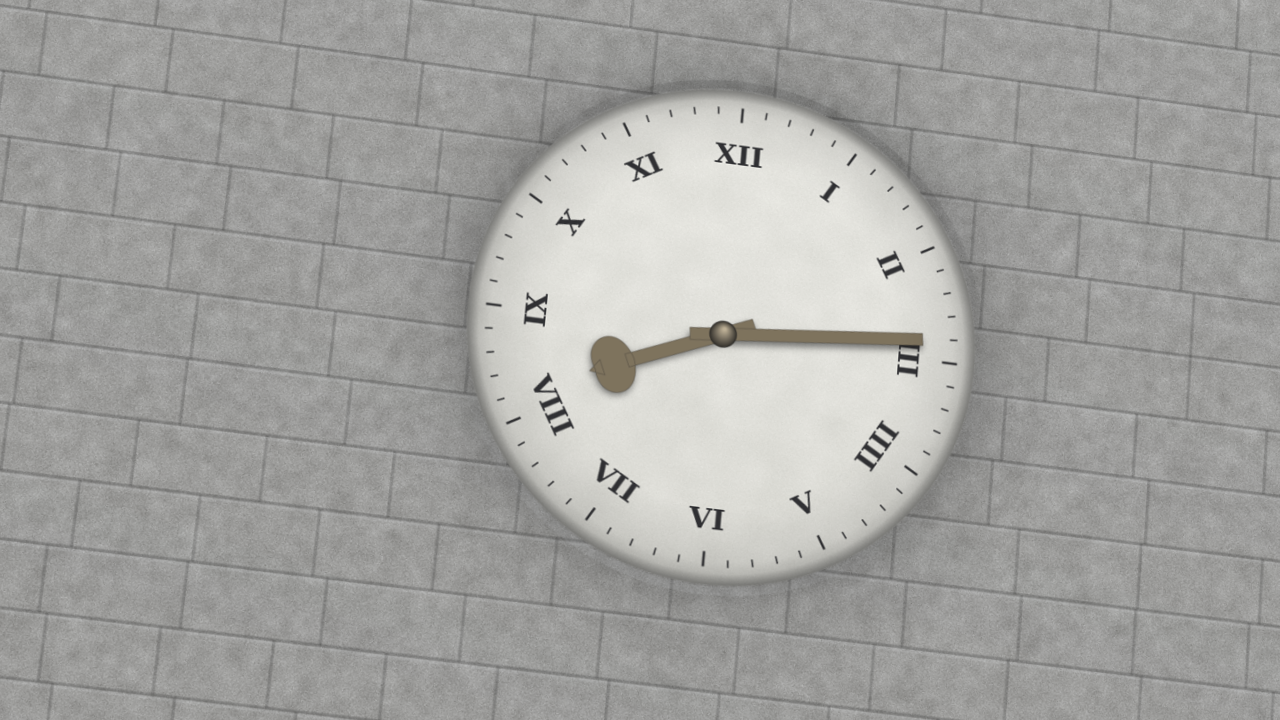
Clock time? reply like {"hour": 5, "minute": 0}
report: {"hour": 8, "minute": 14}
